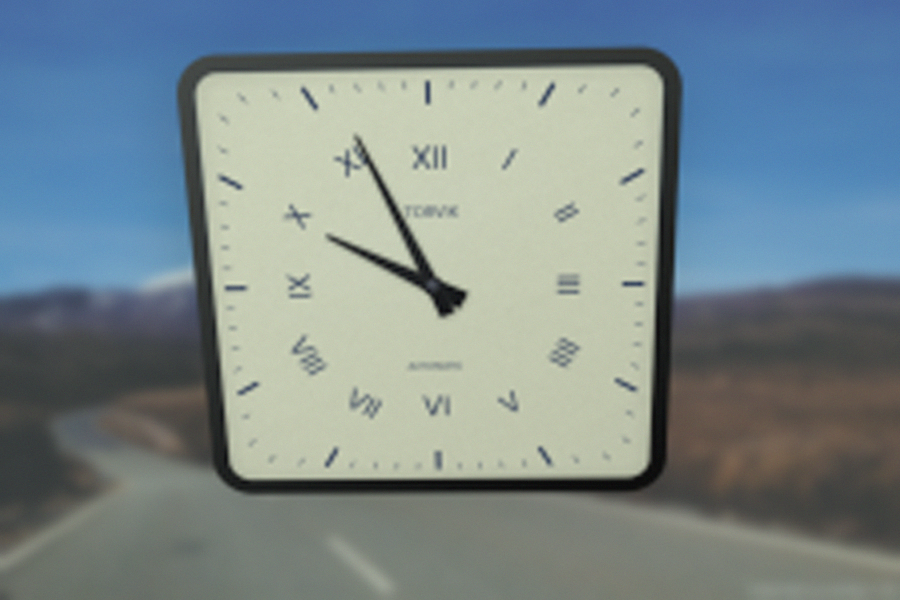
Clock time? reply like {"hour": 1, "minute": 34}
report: {"hour": 9, "minute": 56}
